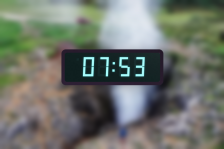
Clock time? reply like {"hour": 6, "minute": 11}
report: {"hour": 7, "minute": 53}
